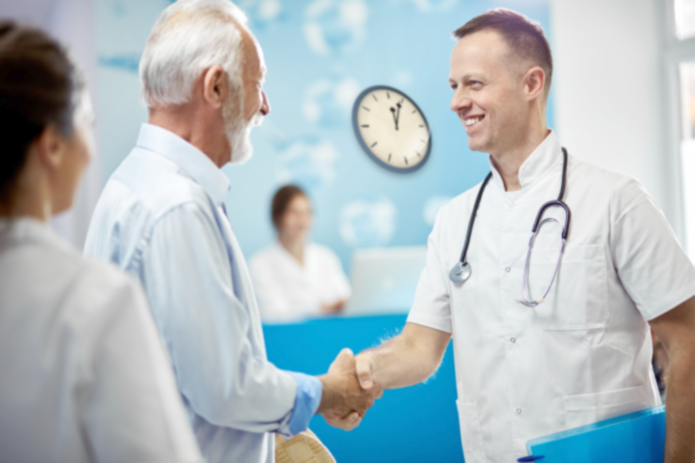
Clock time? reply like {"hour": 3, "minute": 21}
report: {"hour": 12, "minute": 4}
